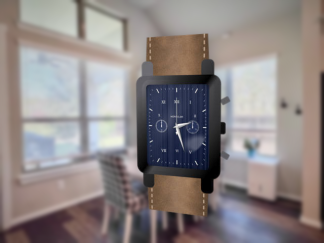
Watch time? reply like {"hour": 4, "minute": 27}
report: {"hour": 2, "minute": 27}
